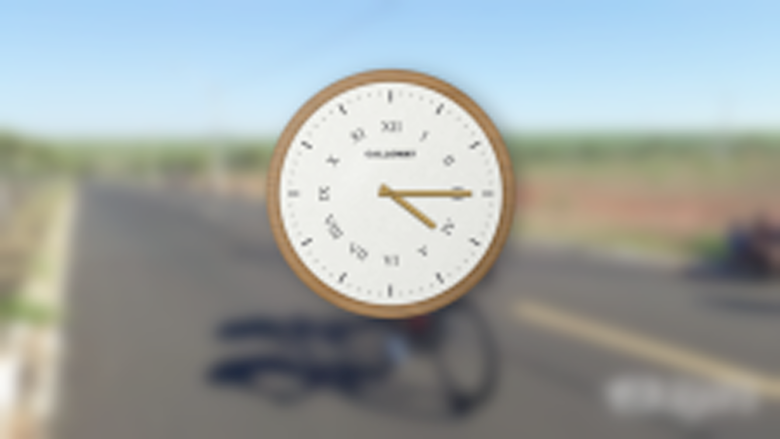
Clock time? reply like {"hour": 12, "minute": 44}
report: {"hour": 4, "minute": 15}
